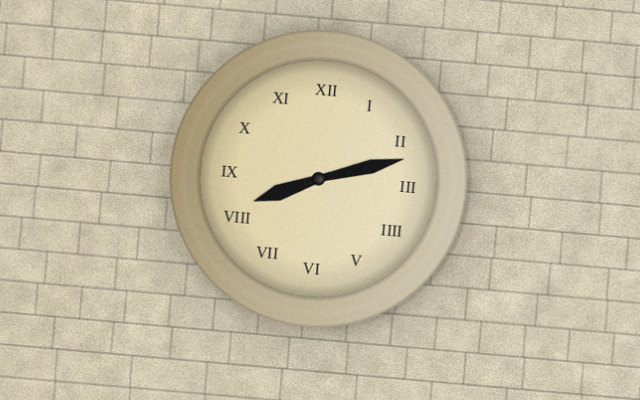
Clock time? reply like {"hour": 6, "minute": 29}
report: {"hour": 8, "minute": 12}
